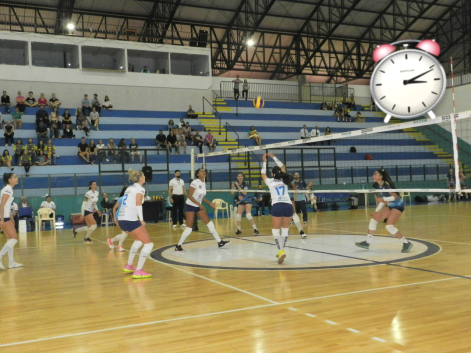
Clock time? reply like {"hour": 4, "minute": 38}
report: {"hour": 3, "minute": 11}
